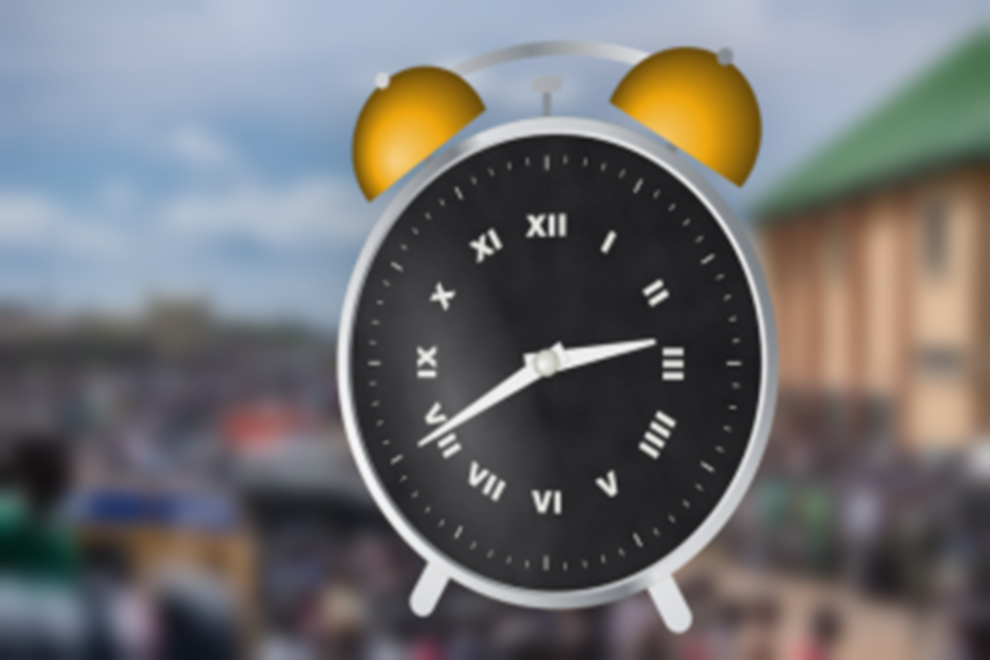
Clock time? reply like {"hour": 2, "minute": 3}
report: {"hour": 2, "minute": 40}
